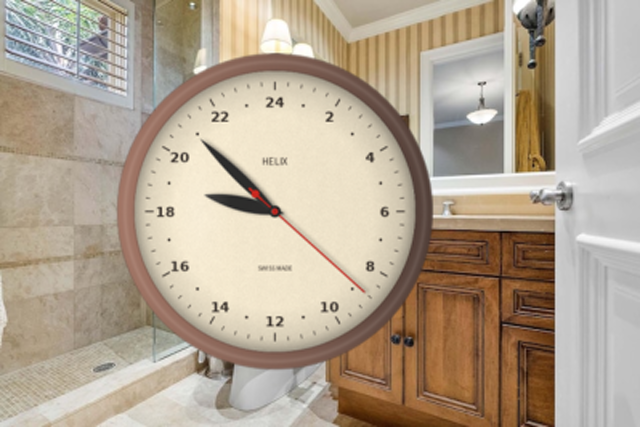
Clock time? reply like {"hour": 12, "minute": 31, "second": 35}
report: {"hour": 18, "minute": 52, "second": 22}
